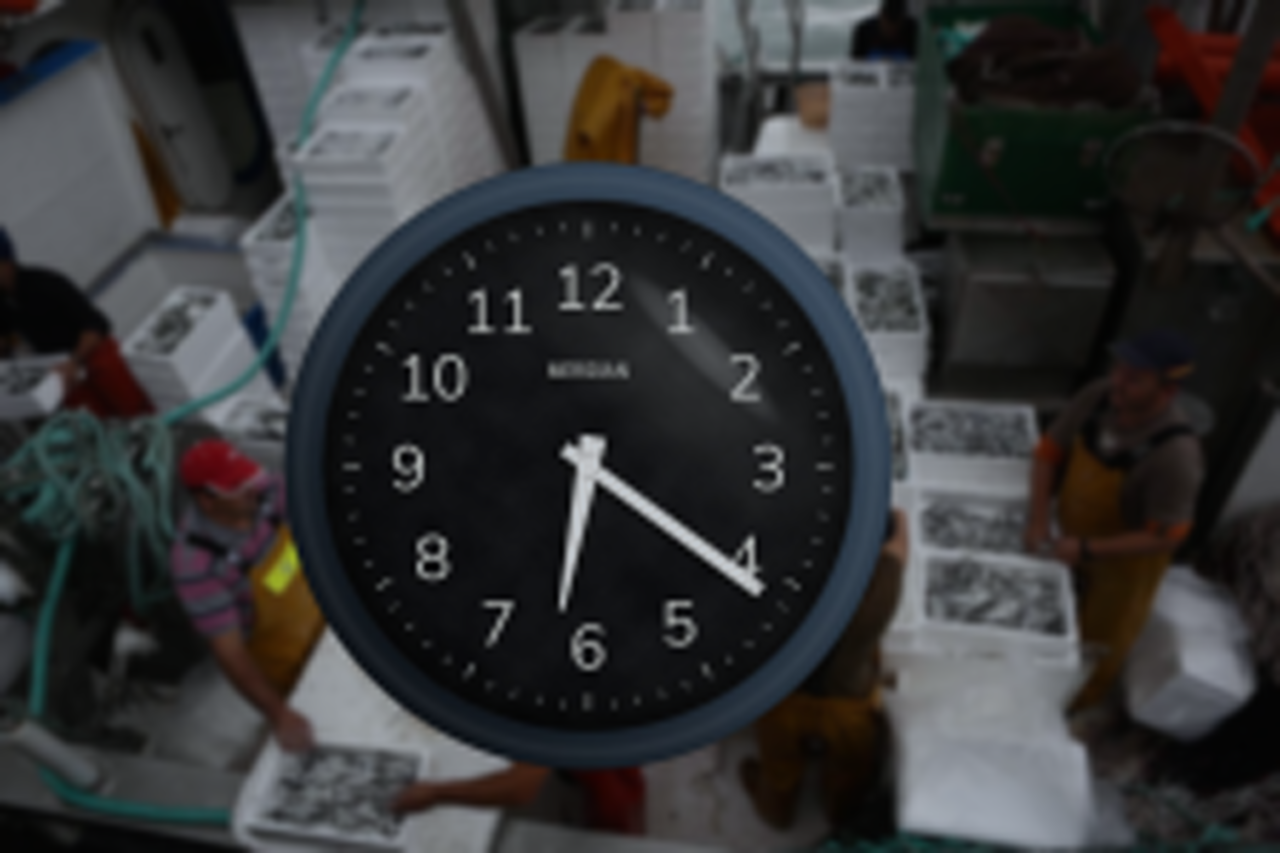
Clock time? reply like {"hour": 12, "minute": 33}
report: {"hour": 6, "minute": 21}
